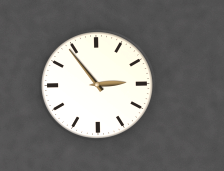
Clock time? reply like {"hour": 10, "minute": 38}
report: {"hour": 2, "minute": 54}
